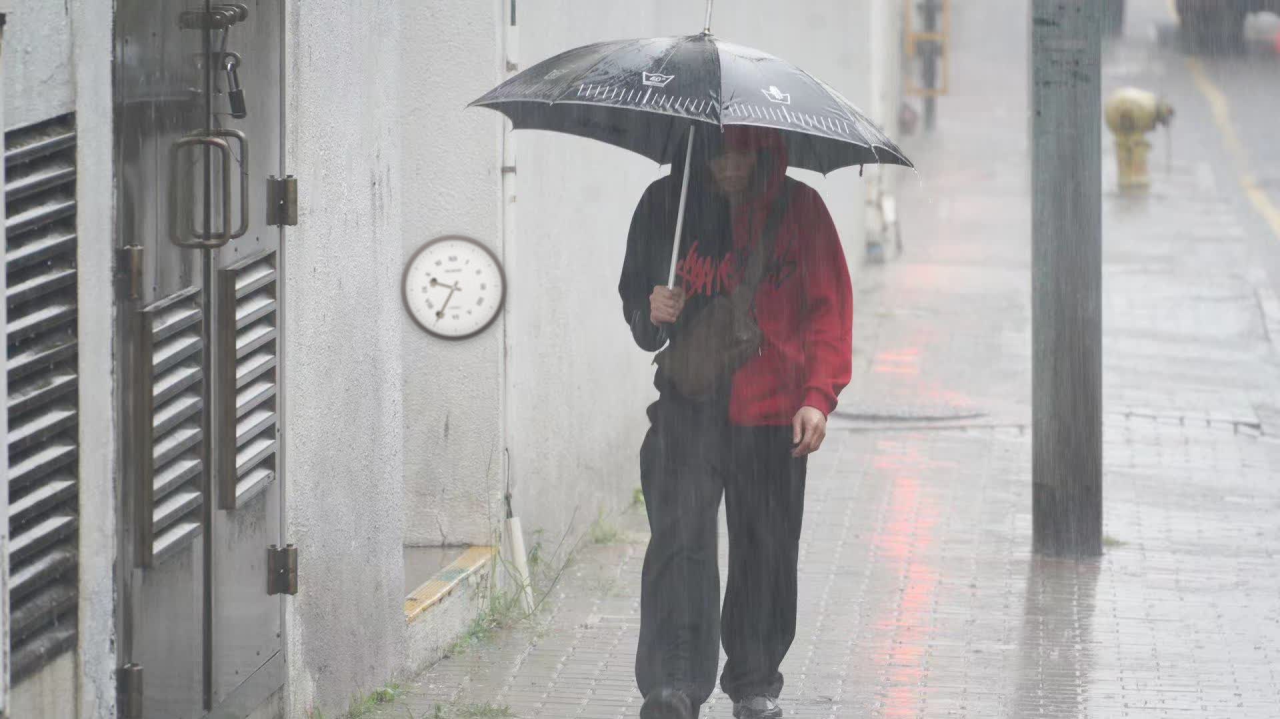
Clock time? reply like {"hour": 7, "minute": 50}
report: {"hour": 9, "minute": 35}
